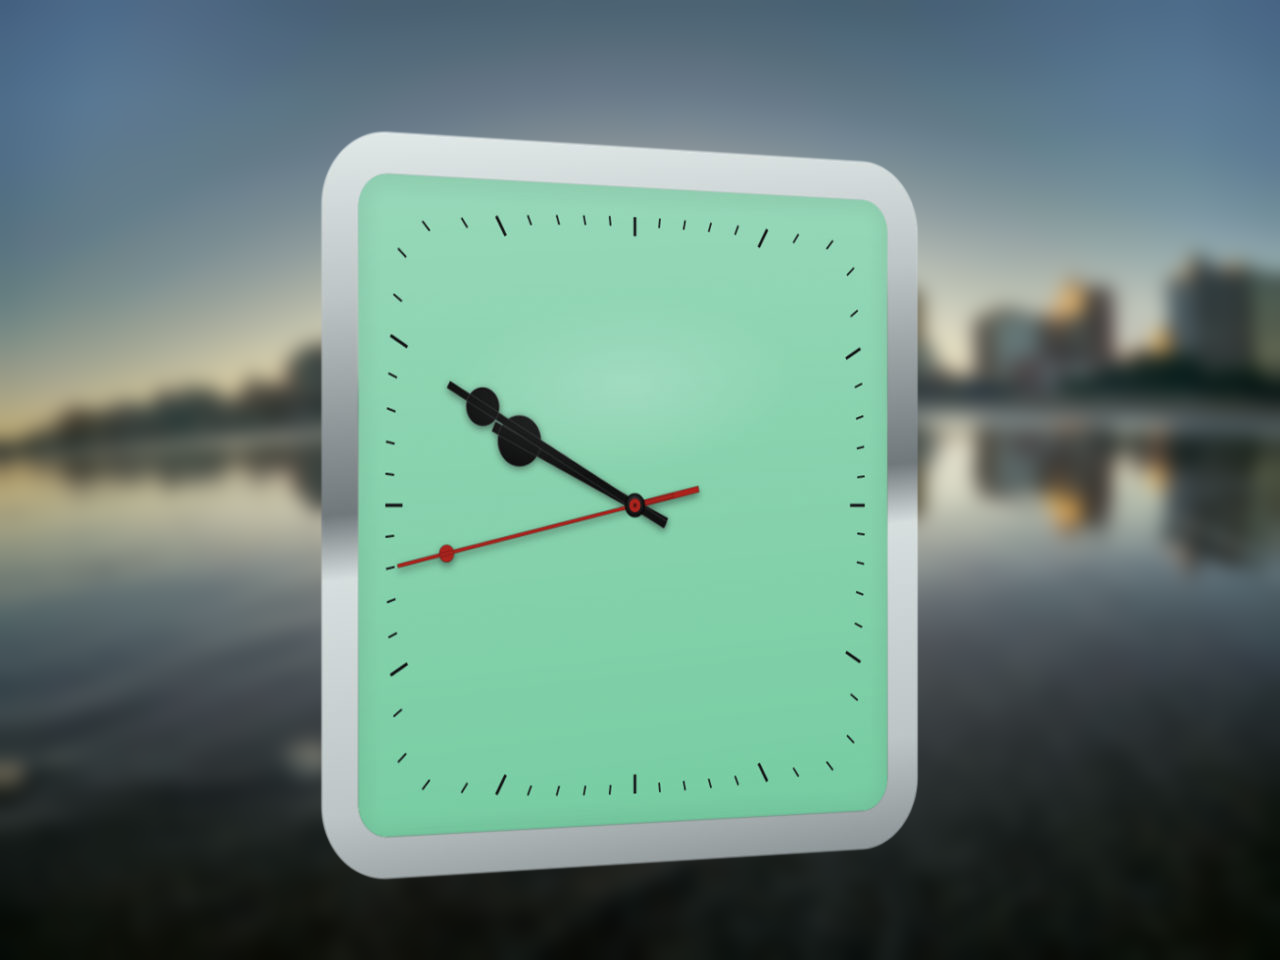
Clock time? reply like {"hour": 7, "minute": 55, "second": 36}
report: {"hour": 9, "minute": 49, "second": 43}
